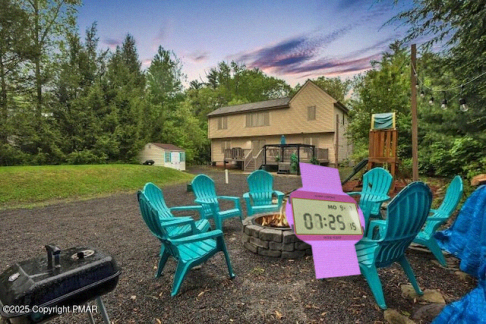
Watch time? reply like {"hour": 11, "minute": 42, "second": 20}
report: {"hour": 7, "minute": 25, "second": 15}
